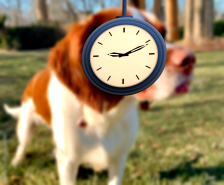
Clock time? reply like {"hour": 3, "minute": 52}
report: {"hour": 9, "minute": 11}
